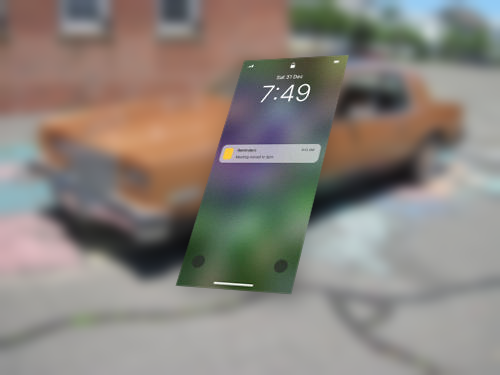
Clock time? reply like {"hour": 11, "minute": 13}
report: {"hour": 7, "minute": 49}
